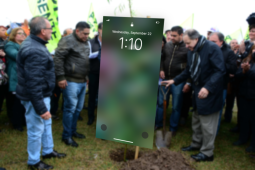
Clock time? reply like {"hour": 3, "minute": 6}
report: {"hour": 1, "minute": 10}
